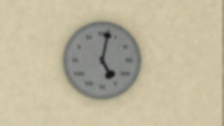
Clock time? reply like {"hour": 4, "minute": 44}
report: {"hour": 5, "minute": 2}
